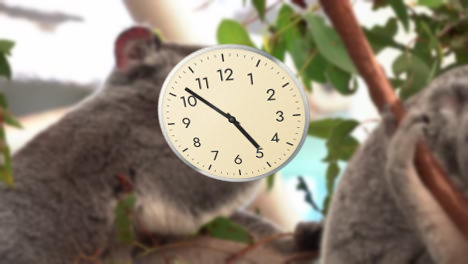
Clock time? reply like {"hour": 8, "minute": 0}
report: {"hour": 4, "minute": 52}
